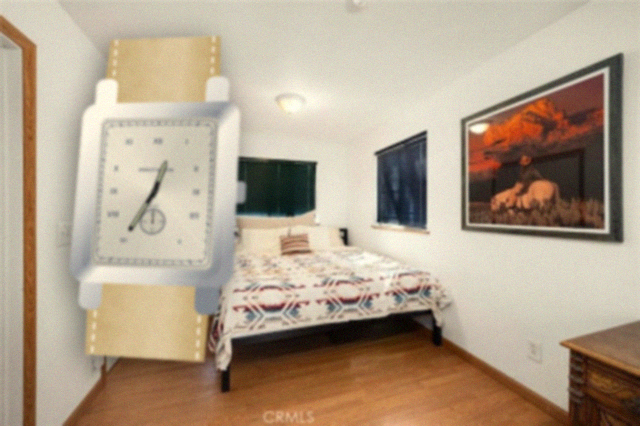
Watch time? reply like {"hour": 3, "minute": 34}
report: {"hour": 12, "minute": 35}
